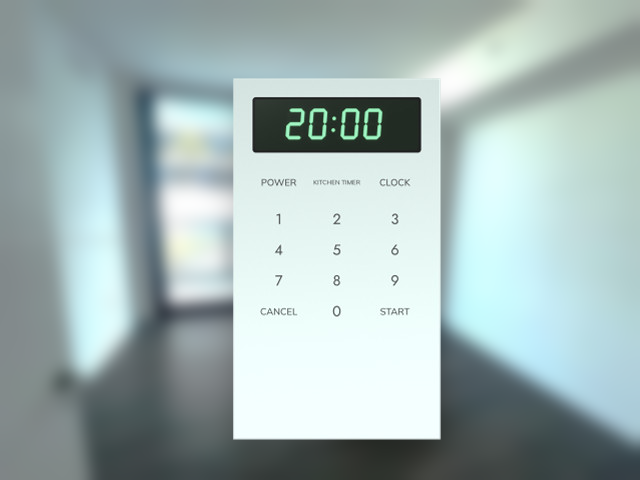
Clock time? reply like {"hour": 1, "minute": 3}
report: {"hour": 20, "minute": 0}
